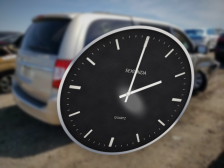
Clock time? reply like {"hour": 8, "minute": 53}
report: {"hour": 2, "minute": 0}
